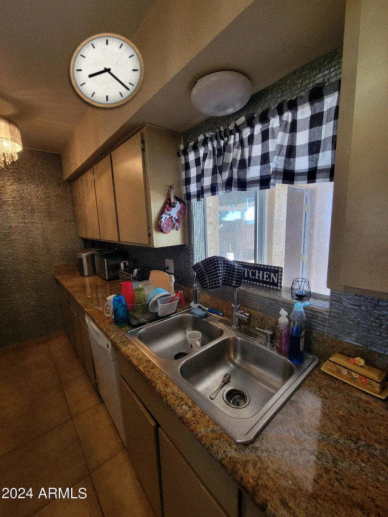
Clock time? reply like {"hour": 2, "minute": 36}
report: {"hour": 8, "minute": 22}
